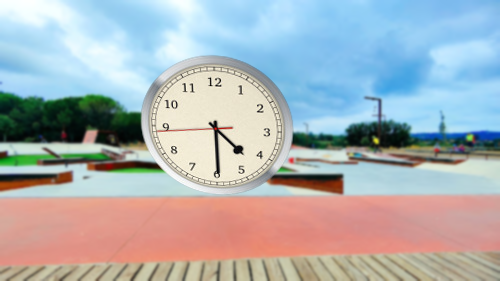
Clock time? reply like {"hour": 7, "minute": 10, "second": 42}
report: {"hour": 4, "minute": 29, "second": 44}
